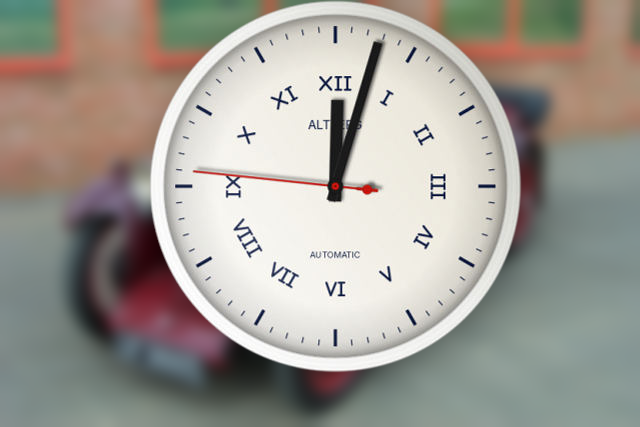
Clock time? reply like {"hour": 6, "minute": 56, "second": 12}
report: {"hour": 12, "minute": 2, "second": 46}
